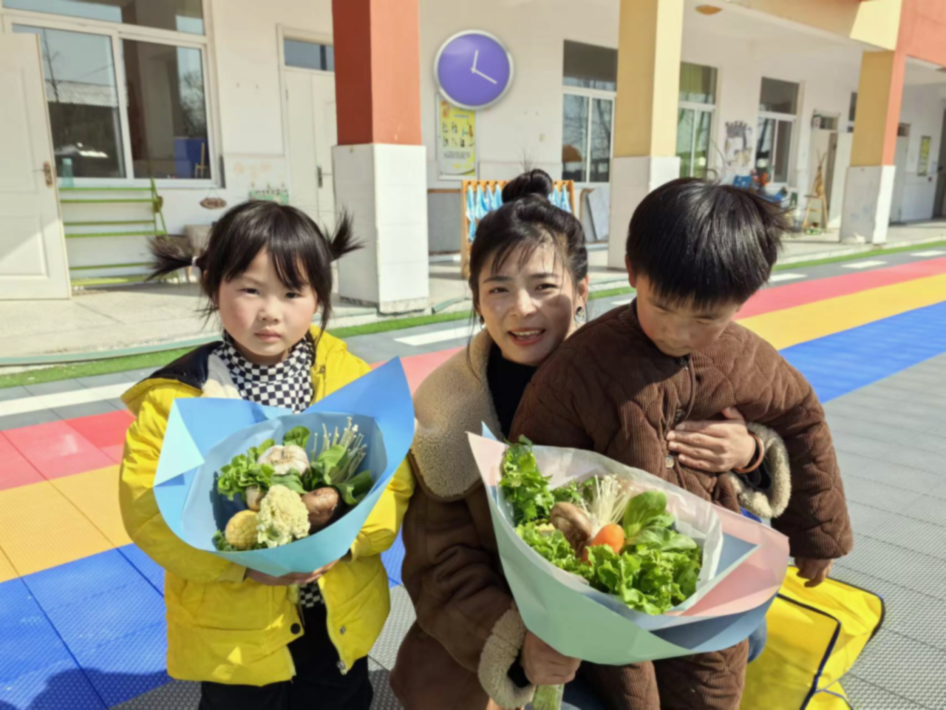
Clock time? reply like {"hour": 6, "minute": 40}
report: {"hour": 12, "minute": 20}
